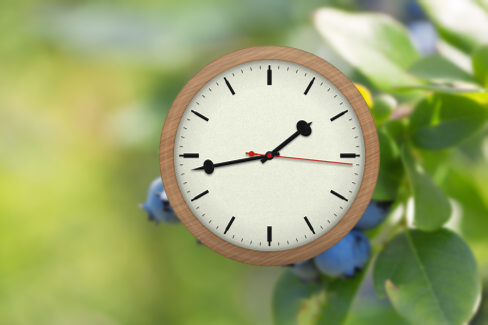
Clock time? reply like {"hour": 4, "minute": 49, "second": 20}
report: {"hour": 1, "minute": 43, "second": 16}
